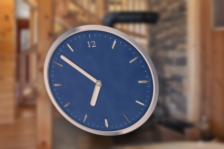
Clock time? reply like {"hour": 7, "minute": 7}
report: {"hour": 6, "minute": 52}
